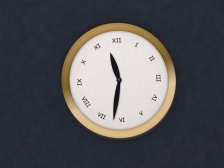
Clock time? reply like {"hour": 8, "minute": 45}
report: {"hour": 11, "minute": 32}
